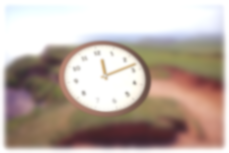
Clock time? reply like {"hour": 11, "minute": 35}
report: {"hour": 12, "minute": 13}
